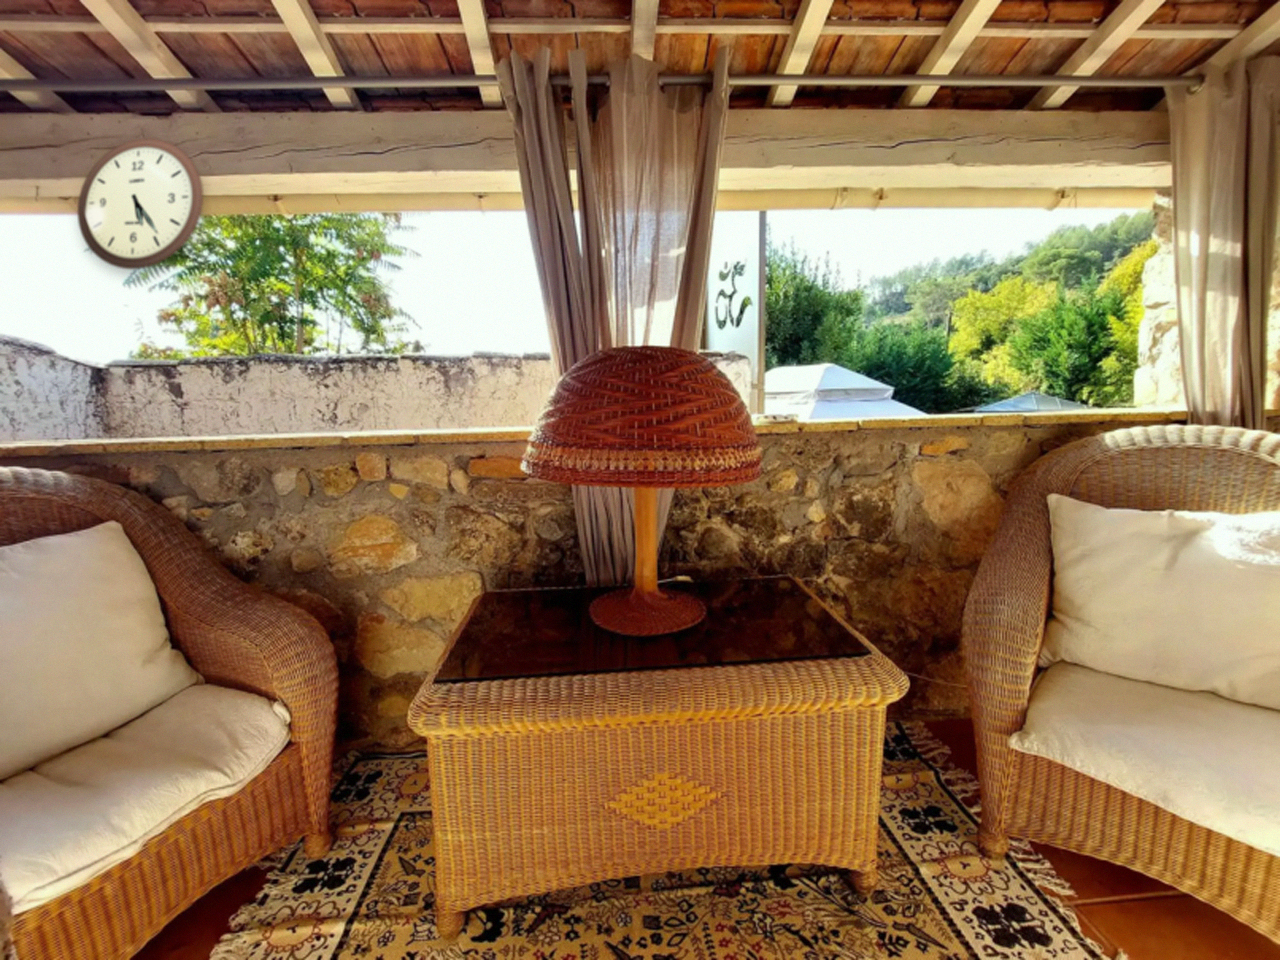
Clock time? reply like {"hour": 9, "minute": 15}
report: {"hour": 5, "minute": 24}
